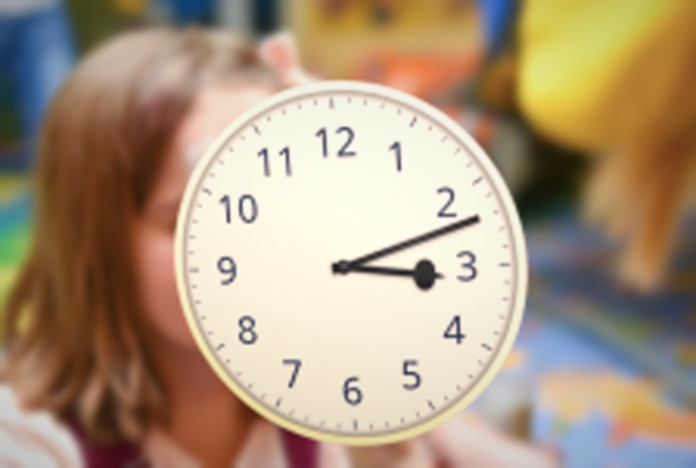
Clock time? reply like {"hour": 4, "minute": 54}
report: {"hour": 3, "minute": 12}
